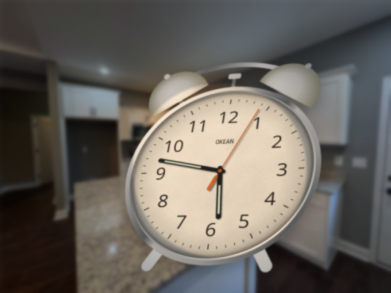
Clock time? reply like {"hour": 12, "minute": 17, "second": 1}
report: {"hour": 5, "minute": 47, "second": 4}
